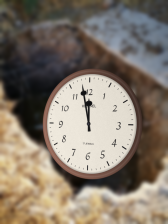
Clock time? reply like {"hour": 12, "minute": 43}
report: {"hour": 11, "minute": 58}
